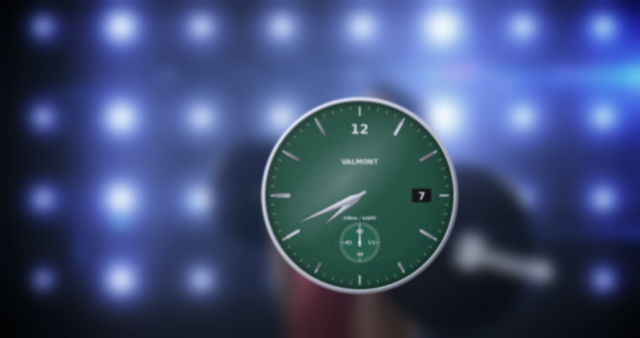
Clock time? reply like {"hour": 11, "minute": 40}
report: {"hour": 7, "minute": 41}
